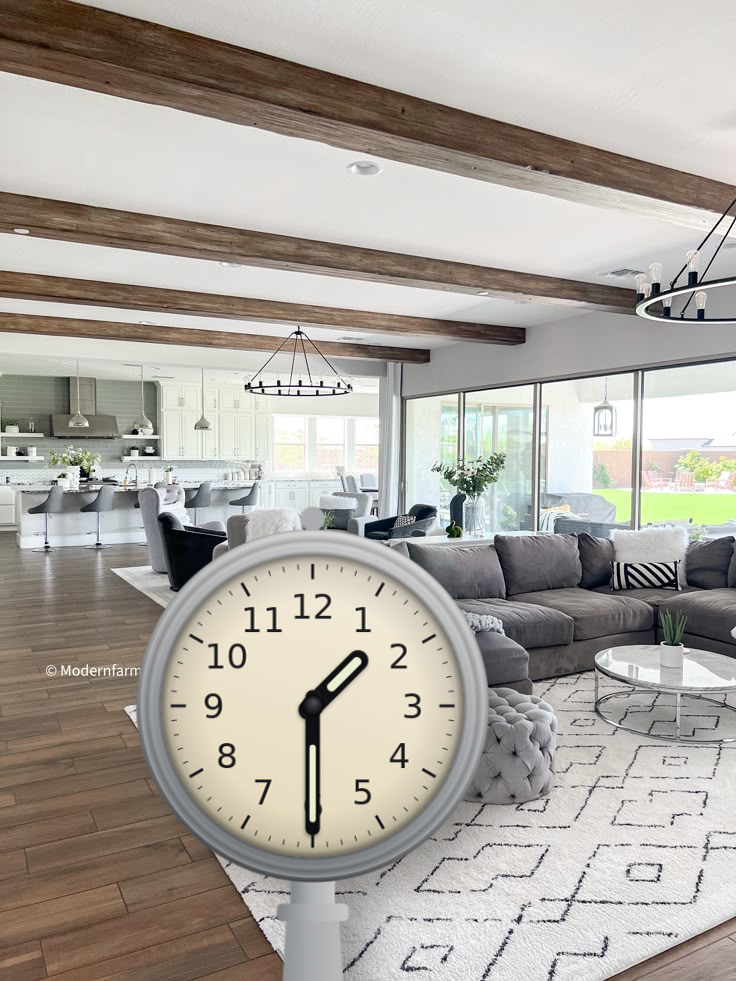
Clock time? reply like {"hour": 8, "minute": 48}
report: {"hour": 1, "minute": 30}
